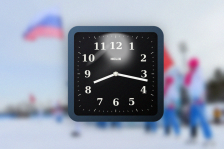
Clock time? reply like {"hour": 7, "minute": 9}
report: {"hour": 8, "minute": 17}
